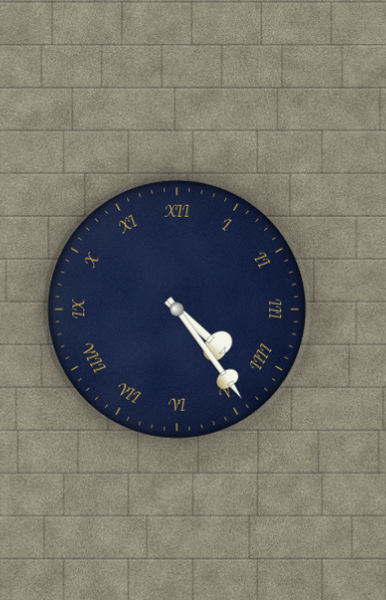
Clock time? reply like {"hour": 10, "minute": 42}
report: {"hour": 4, "minute": 24}
